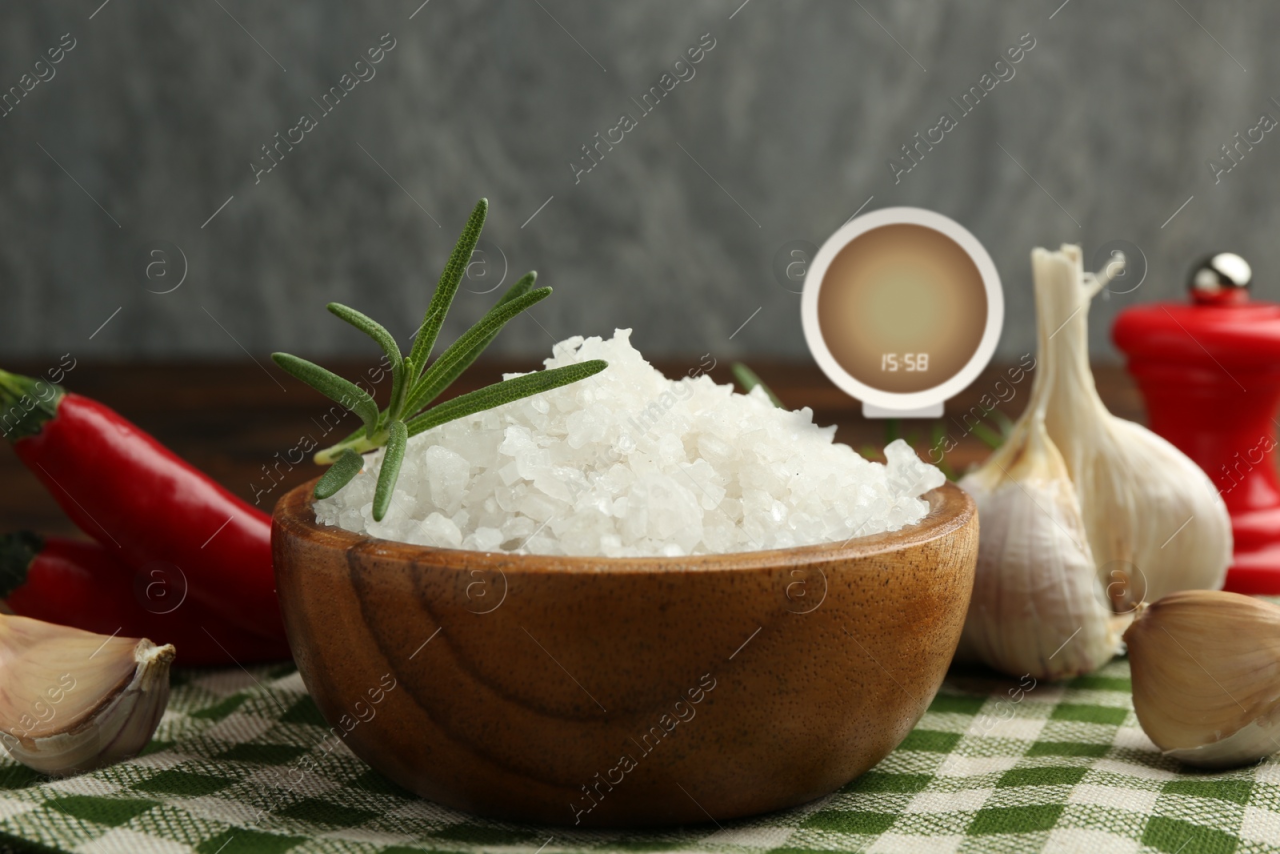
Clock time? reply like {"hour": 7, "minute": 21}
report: {"hour": 15, "minute": 58}
